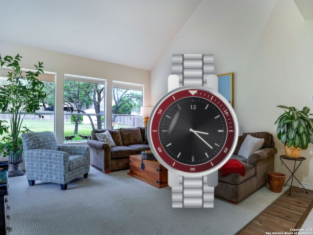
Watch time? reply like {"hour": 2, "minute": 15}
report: {"hour": 3, "minute": 22}
